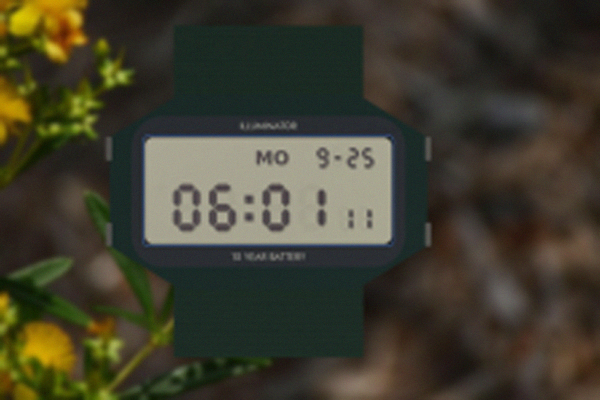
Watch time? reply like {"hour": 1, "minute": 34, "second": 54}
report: {"hour": 6, "minute": 1, "second": 11}
